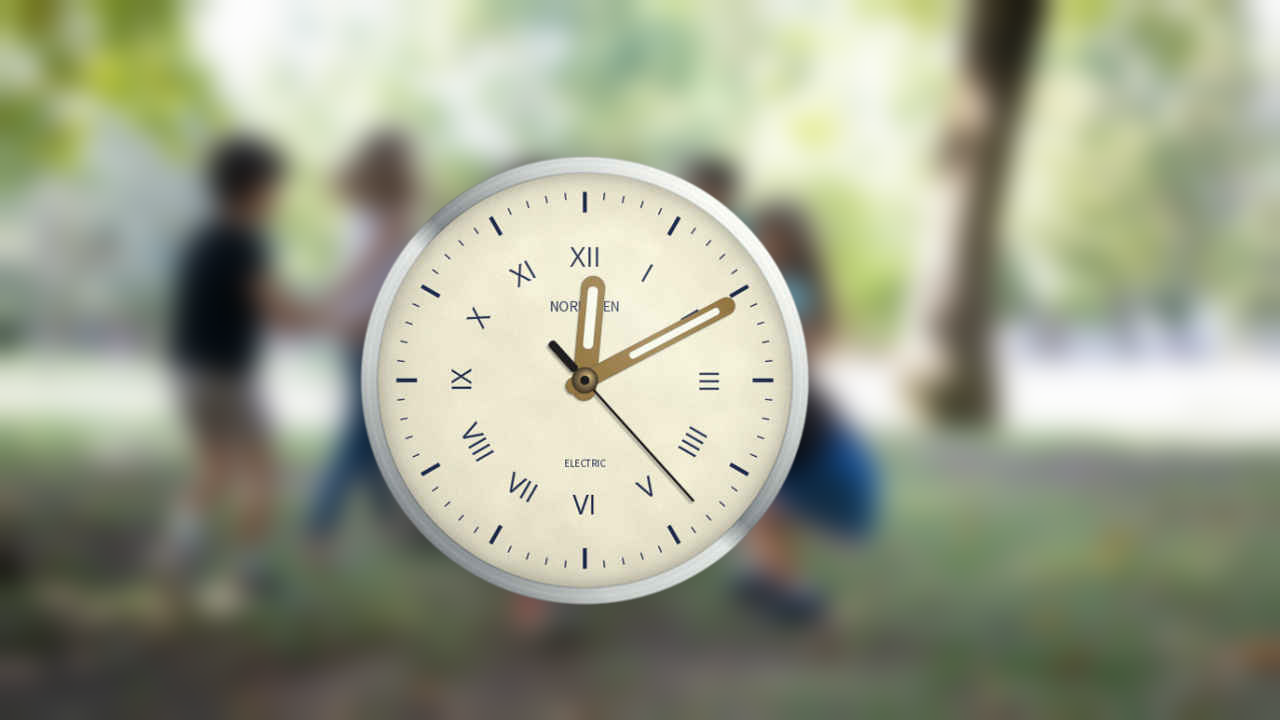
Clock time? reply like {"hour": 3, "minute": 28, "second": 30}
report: {"hour": 12, "minute": 10, "second": 23}
